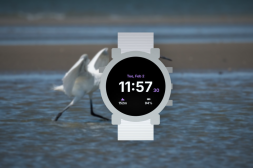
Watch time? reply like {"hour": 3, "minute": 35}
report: {"hour": 11, "minute": 57}
